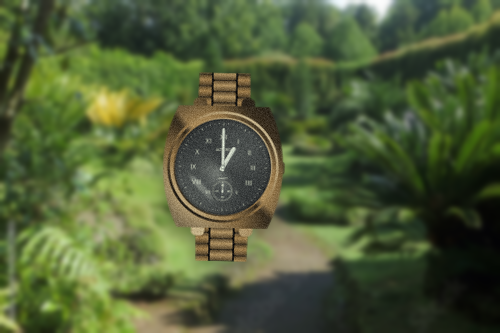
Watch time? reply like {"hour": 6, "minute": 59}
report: {"hour": 1, "minute": 0}
